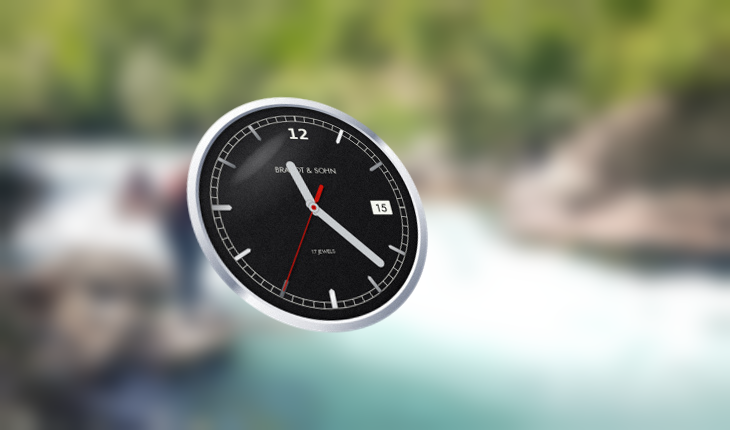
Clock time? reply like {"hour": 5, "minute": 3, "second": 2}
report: {"hour": 11, "minute": 22, "second": 35}
